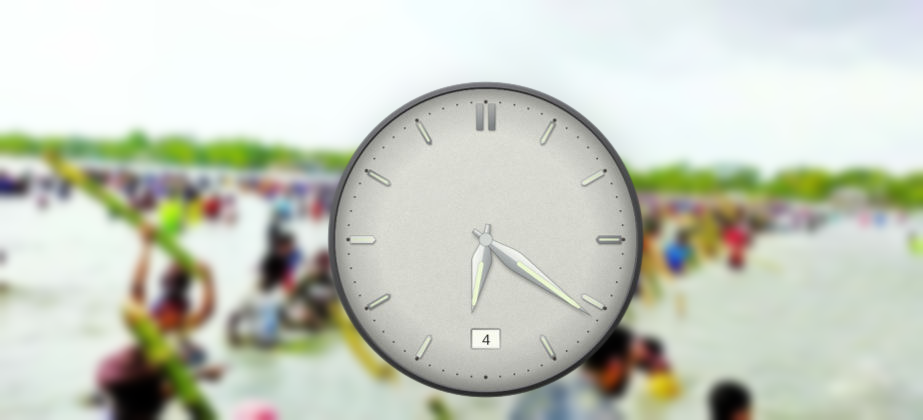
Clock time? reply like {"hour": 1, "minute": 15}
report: {"hour": 6, "minute": 21}
